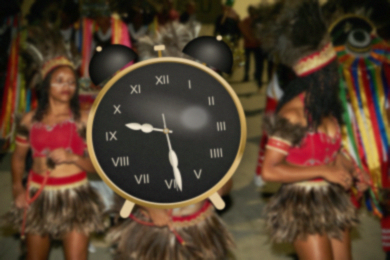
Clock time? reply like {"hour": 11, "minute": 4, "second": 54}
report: {"hour": 9, "minute": 28, "second": 29}
